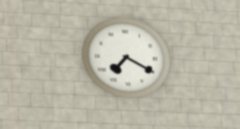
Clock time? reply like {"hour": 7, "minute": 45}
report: {"hour": 7, "minute": 20}
